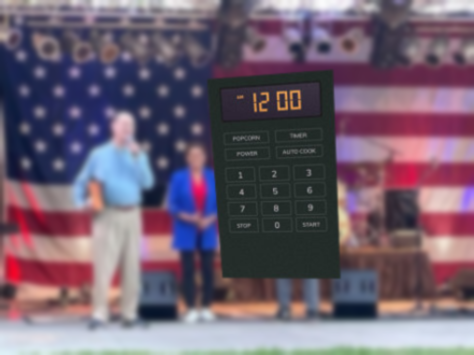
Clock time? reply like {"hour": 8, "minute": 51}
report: {"hour": 12, "minute": 0}
